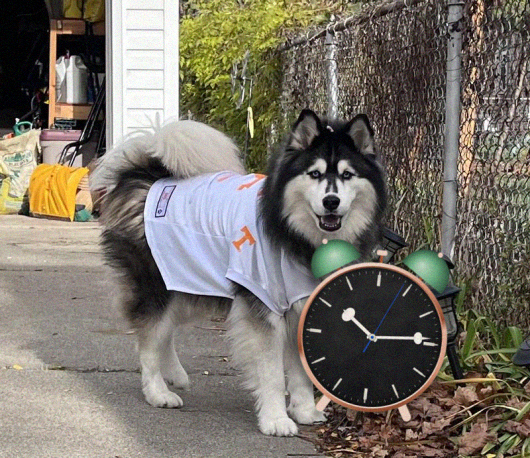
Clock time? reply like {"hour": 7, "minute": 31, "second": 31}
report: {"hour": 10, "minute": 14, "second": 4}
